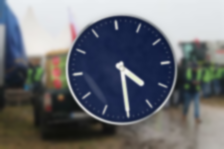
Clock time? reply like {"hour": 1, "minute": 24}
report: {"hour": 4, "minute": 30}
